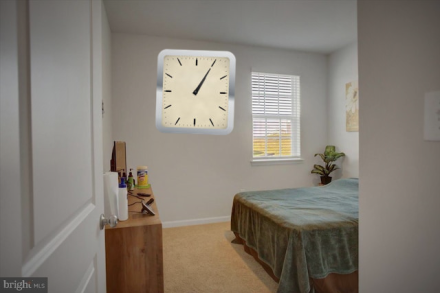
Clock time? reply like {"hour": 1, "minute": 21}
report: {"hour": 1, "minute": 5}
